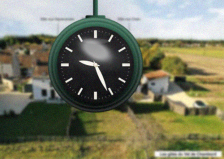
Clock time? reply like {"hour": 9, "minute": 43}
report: {"hour": 9, "minute": 26}
